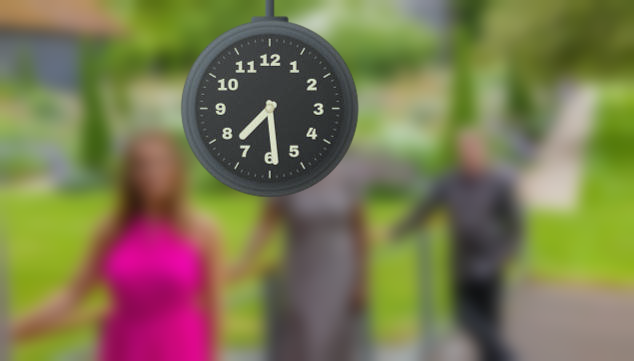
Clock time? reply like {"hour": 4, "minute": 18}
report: {"hour": 7, "minute": 29}
